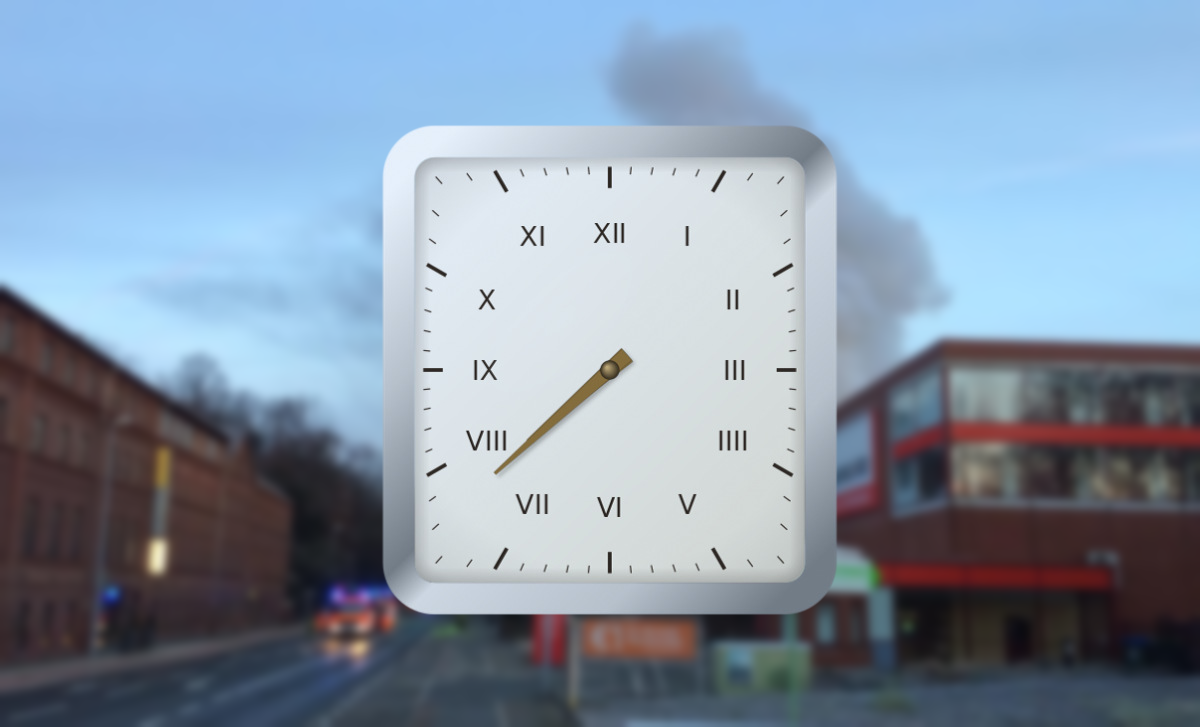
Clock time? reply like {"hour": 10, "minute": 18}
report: {"hour": 7, "minute": 38}
